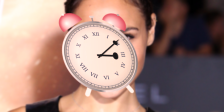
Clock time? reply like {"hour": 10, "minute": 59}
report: {"hour": 3, "minute": 9}
